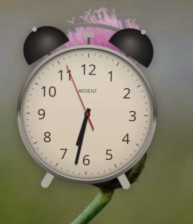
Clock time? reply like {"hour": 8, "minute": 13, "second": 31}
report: {"hour": 6, "minute": 31, "second": 56}
